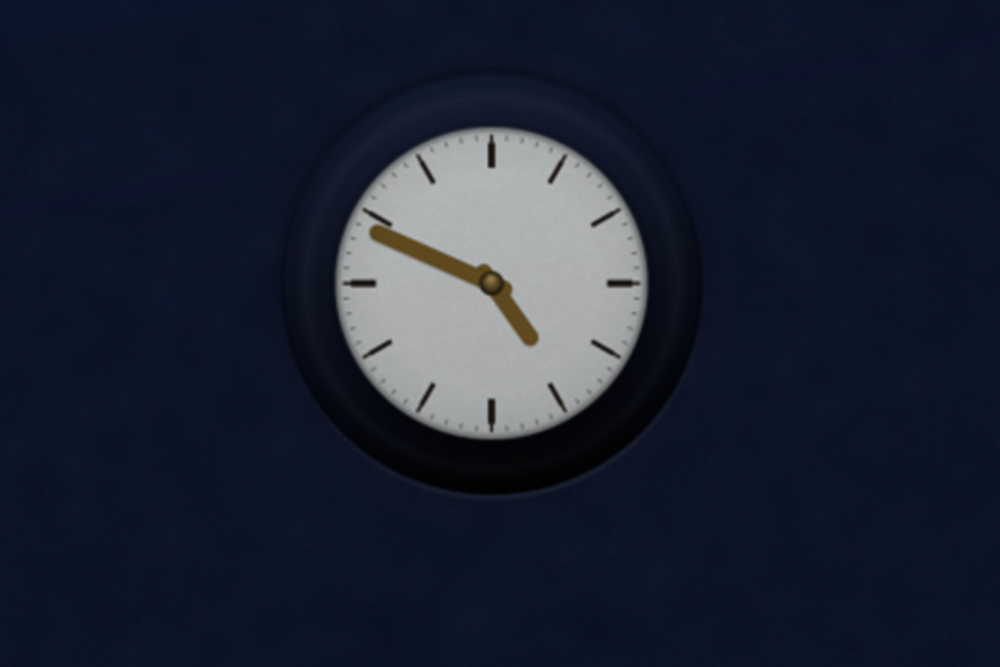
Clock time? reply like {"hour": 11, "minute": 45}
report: {"hour": 4, "minute": 49}
